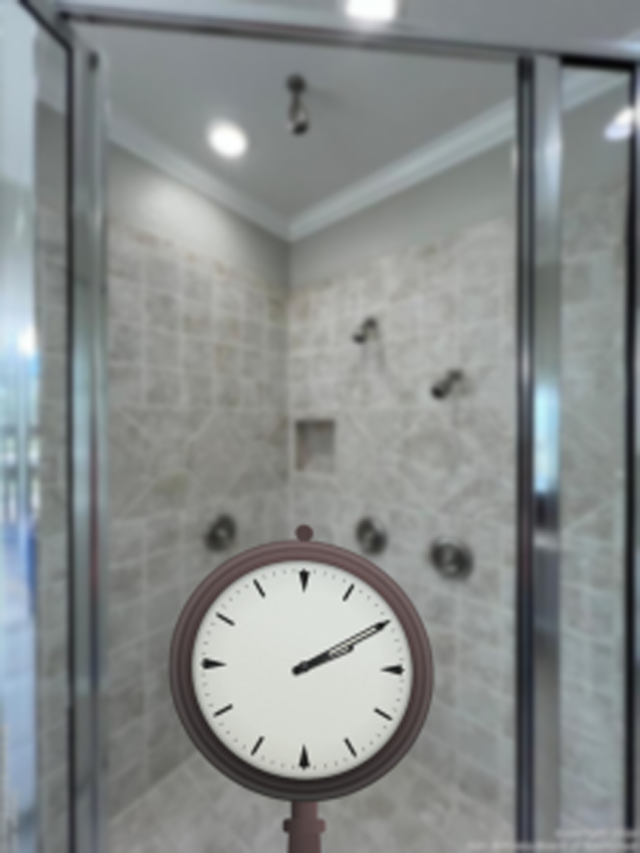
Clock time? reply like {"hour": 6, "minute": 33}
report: {"hour": 2, "minute": 10}
